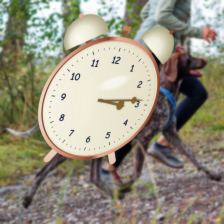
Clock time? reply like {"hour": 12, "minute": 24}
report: {"hour": 3, "minute": 14}
